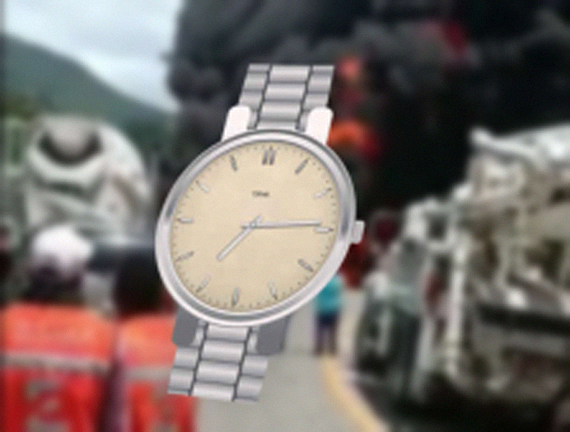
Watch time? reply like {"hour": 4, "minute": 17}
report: {"hour": 7, "minute": 14}
